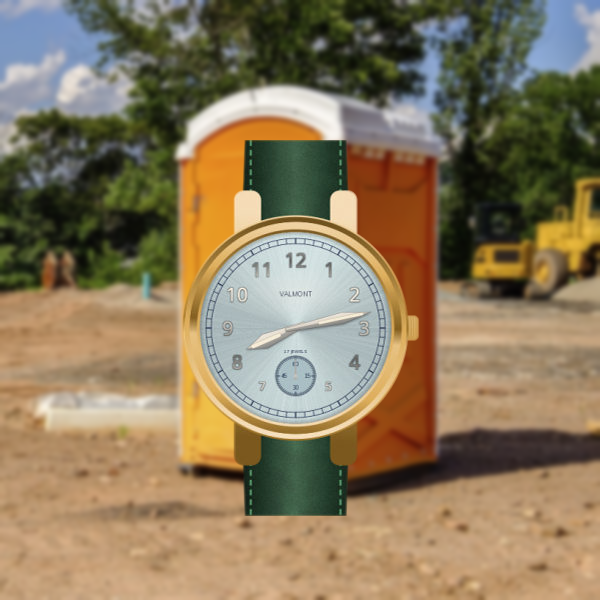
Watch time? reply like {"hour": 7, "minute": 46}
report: {"hour": 8, "minute": 13}
